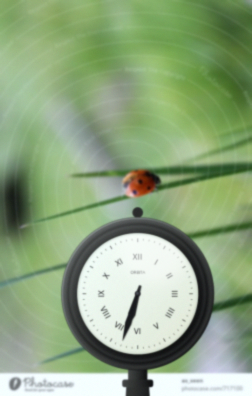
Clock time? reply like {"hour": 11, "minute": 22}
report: {"hour": 6, "minute": 33}
